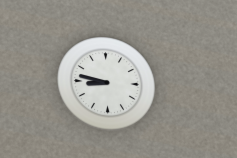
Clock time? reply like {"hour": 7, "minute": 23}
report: {"hour": 8, "minute": 47}
